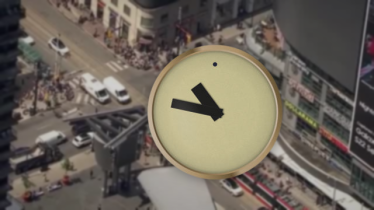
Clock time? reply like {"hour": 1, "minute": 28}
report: {"hour": 10, "minute": 47}
